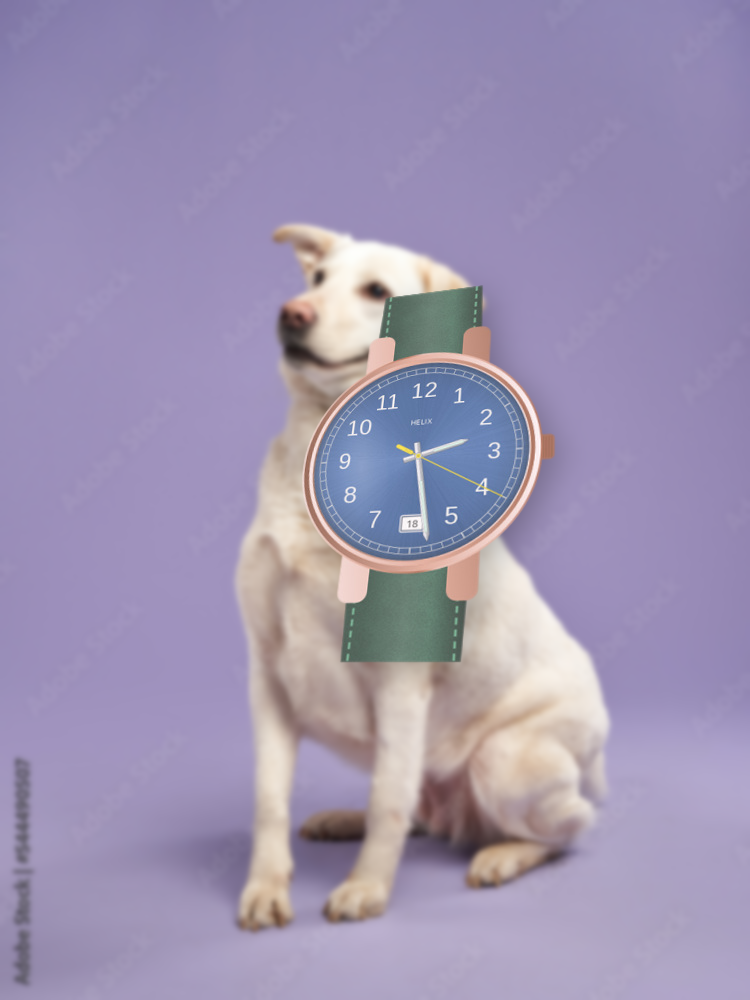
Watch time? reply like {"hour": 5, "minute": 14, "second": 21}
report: {"hour": 2, "minute": 28, "second": 20}
